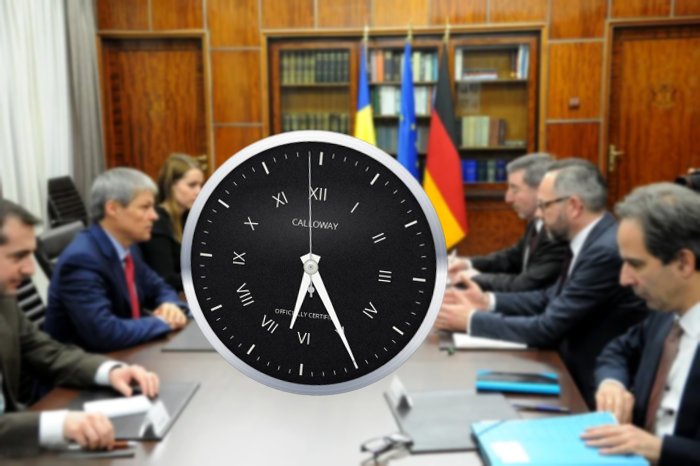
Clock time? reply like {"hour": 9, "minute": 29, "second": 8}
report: {"hour": 6, "minute": 24, "second": 59}
